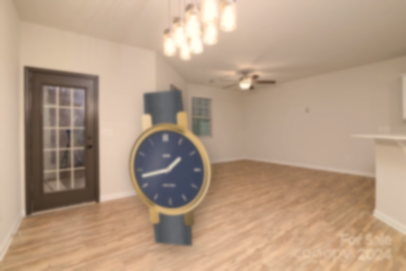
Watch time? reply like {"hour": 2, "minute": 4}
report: {"hour": 1, "minute": 43}
